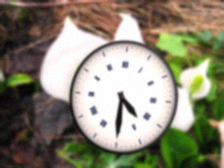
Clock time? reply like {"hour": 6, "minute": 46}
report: {"hour": 4, "minute": 30}
